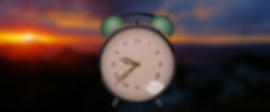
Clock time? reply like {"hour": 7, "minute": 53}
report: {"hour": 9, "minute": 38}
